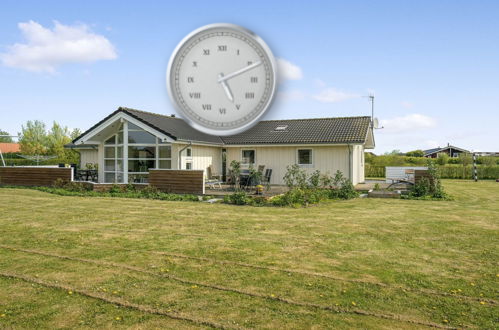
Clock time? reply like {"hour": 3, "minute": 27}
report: {"hour": 5, "minute": 11}
